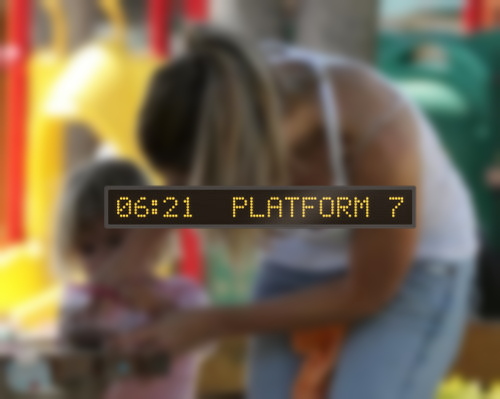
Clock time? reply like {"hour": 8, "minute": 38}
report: {"hour": 6, "minute": 21}
